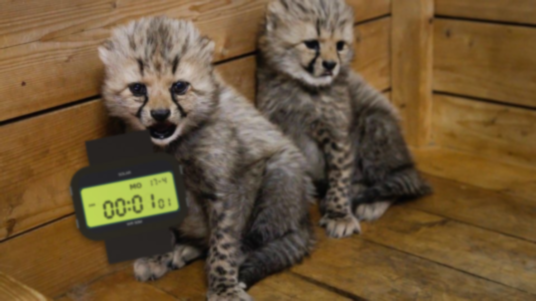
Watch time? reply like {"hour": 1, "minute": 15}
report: {"hour": 0, "minute": 1}
